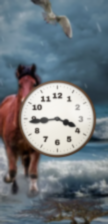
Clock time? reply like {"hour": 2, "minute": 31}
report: {"hour": 3, "minute": 44}
